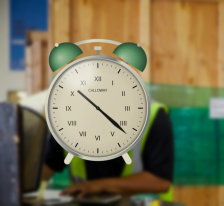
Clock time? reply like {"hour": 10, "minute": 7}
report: {"hour": 10, "minute": 22}
